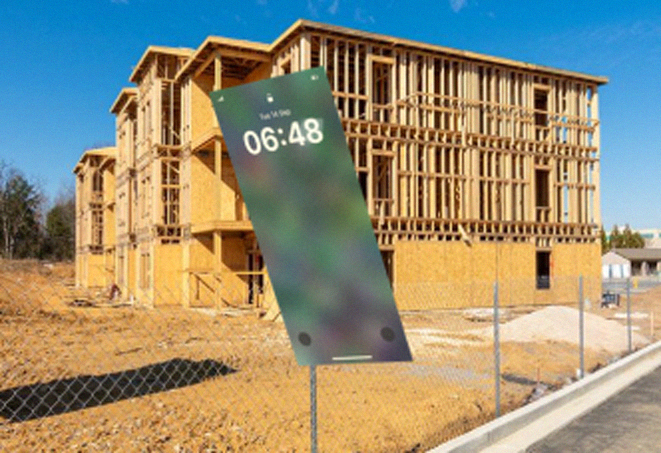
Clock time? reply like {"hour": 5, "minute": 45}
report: {"hour": 6, "minute": 48}
